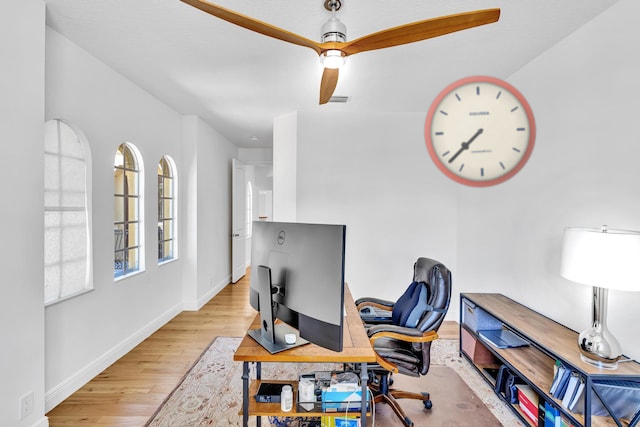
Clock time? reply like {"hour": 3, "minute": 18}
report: {"hour": 7, "minute": 38}
